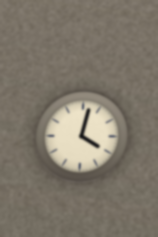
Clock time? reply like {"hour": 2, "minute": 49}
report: {"hour": 4, "minute": 2}
